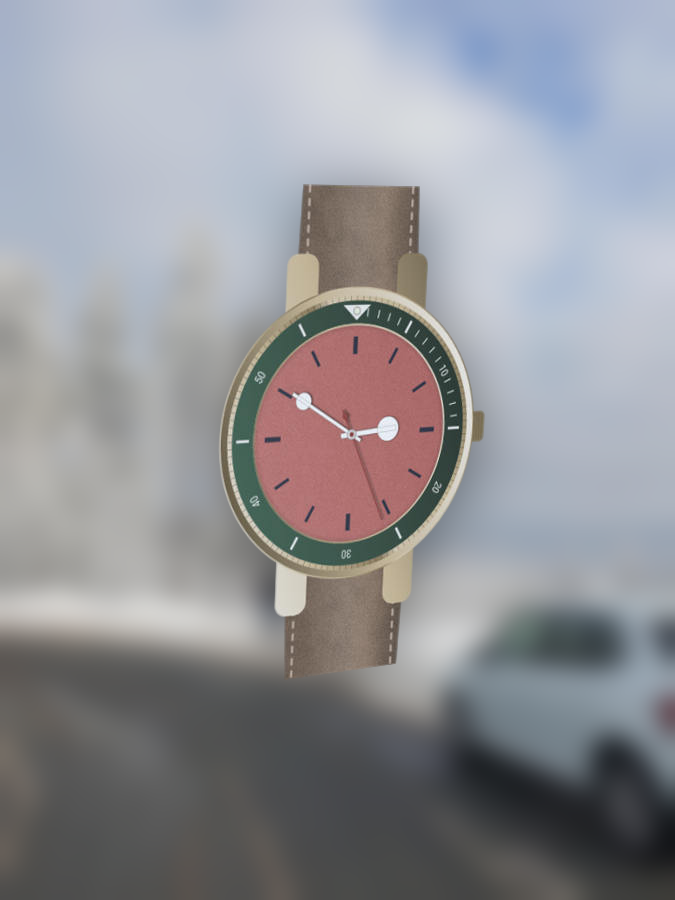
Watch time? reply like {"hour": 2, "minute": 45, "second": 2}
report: {"hour": 2, "minute": 50, "second": 26}
